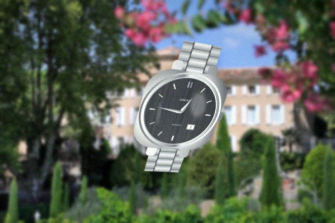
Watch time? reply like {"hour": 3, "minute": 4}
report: {"hour": 12, "minute": 46}
